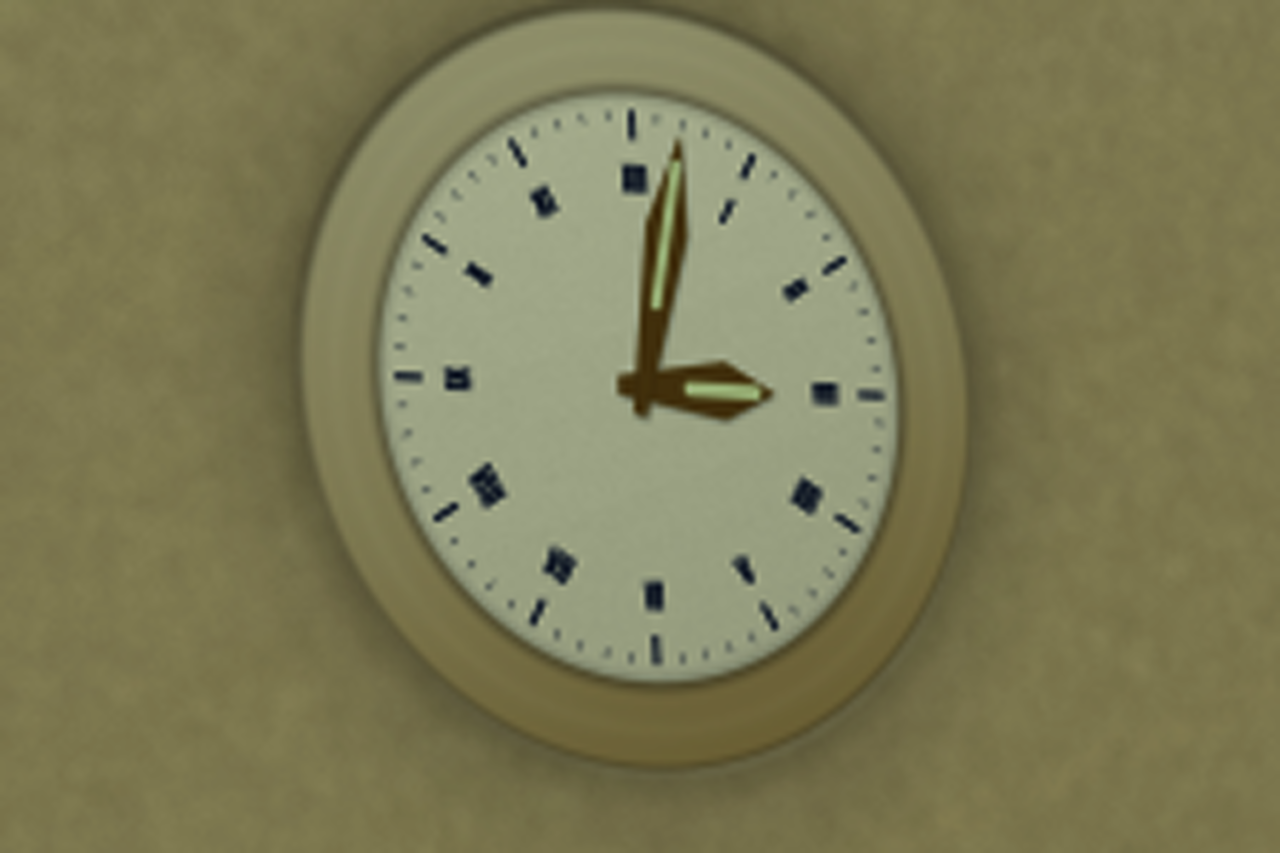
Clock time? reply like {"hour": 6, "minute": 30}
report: {"hour": 3, "minute": 2}
